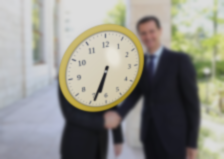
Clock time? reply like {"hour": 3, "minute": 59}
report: {"hour": 6, "minute": 34}
